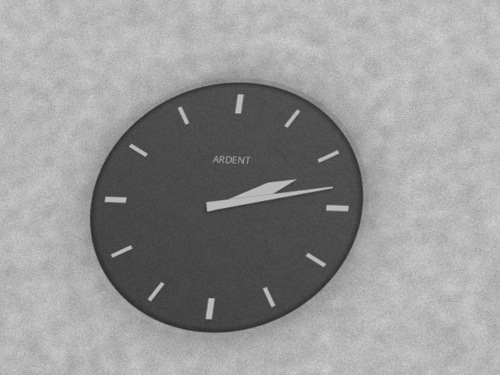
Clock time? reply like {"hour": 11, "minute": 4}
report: {"hour": 2, "minute": 13}
